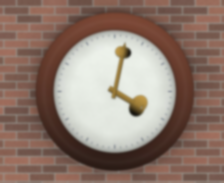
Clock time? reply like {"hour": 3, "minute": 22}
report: {"hour": 4, "minute": 2}
